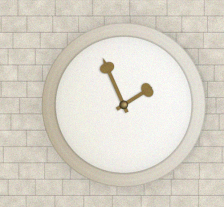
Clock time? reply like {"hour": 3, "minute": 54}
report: {"hour": 1, "minute": 56}
